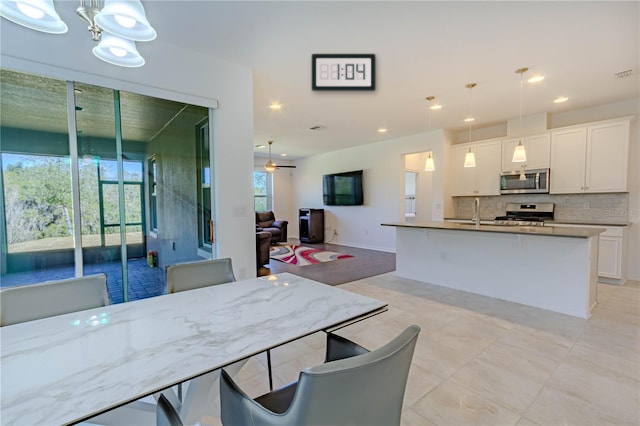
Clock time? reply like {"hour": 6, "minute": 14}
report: {"hour": 1, "minute": 4}
